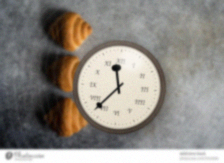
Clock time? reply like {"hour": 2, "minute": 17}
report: {"hour": 11, "minute": 37}
